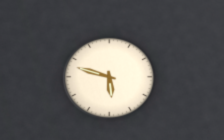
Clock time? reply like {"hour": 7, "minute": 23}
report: {"hour": 5, "minute": 48}
